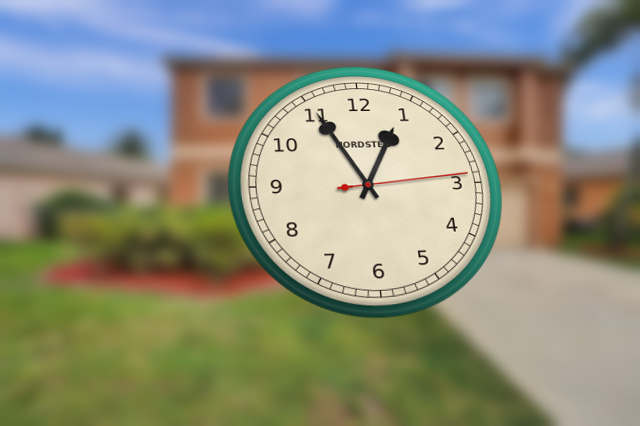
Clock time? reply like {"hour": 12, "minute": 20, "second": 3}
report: {"hour": 12, "minute": 55, "second": 14}
